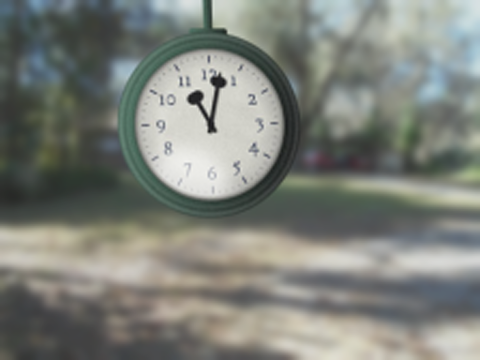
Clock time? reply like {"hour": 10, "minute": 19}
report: {"hour": 11, "minute": 2}
